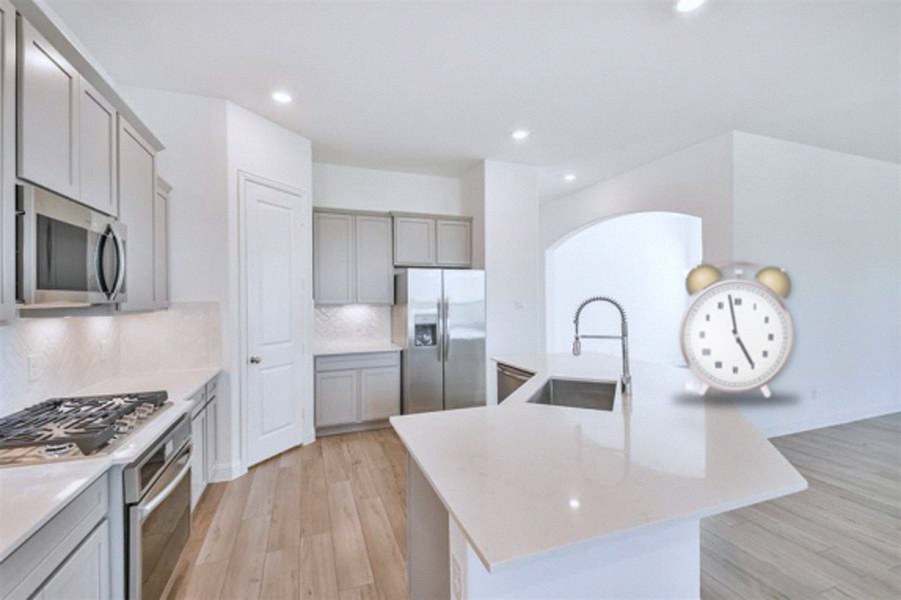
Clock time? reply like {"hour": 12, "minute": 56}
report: {"hour": 4, "minute": 58}
